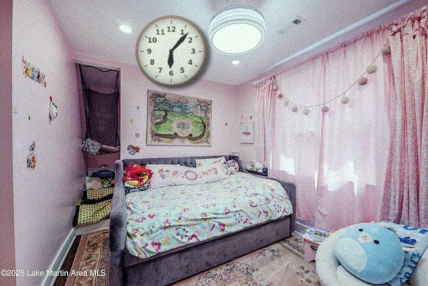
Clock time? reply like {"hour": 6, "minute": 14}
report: {"hour": 6, "minute": 7}
